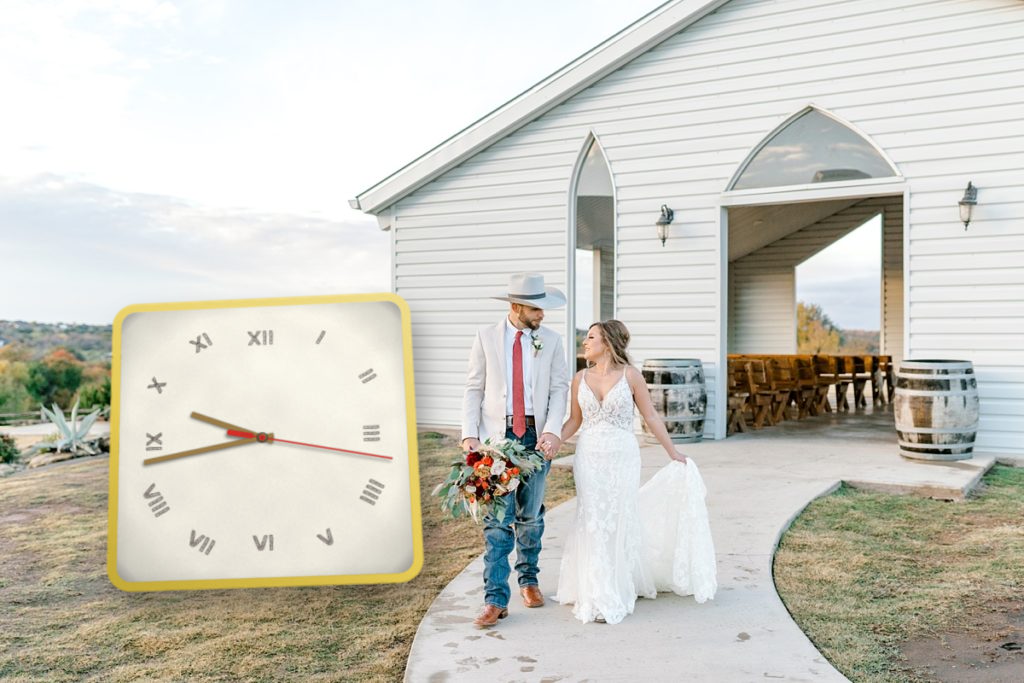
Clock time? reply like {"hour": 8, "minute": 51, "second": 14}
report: {"hour": 9, "minute": 43, "second": 17}
